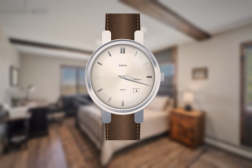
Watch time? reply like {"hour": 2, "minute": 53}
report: {"hour": 3, "minute": 18}
